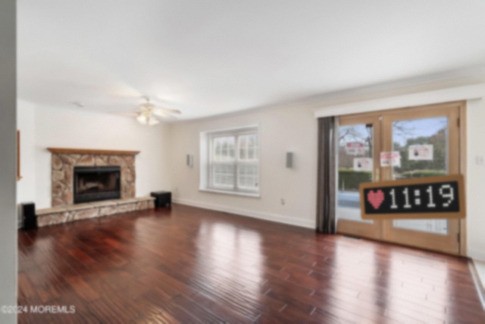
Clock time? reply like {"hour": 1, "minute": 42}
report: {"hour": 11, "minute": 19}
